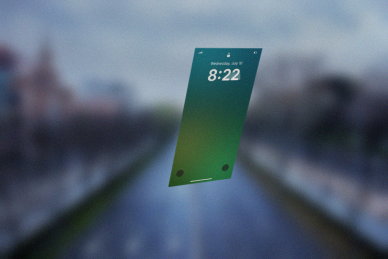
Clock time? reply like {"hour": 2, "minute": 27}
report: {"hour": 8, "minute": 22}
